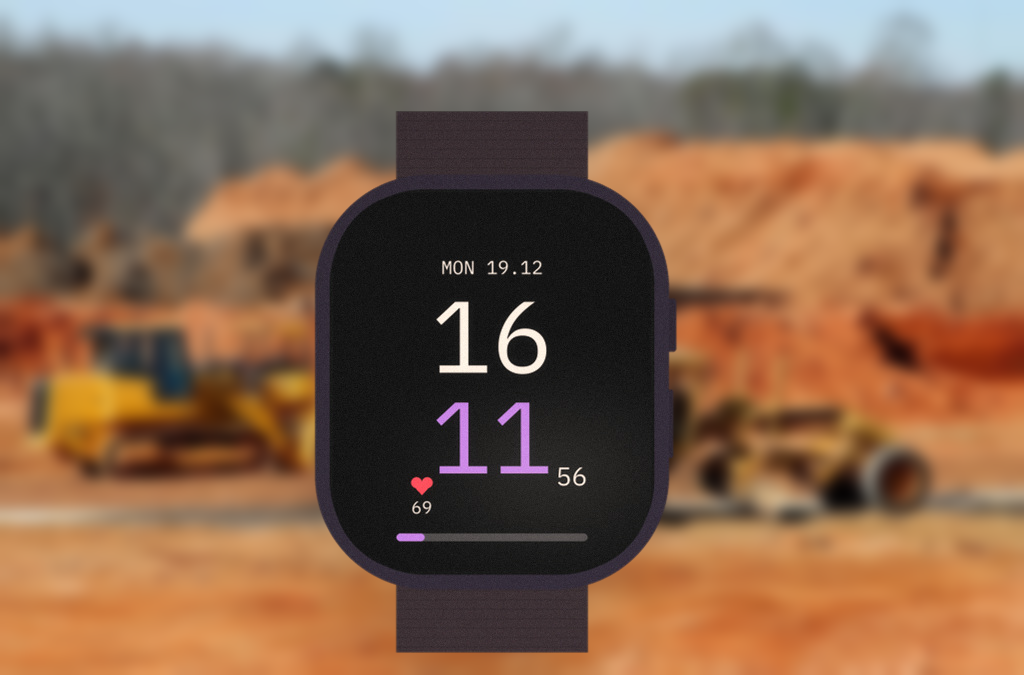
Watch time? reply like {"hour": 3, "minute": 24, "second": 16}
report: {"hour": 16, "minute": 11, "second": 56}
